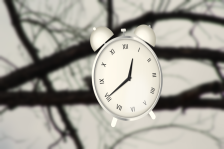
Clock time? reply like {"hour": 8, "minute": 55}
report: {"hour": 12, "minute": 40}
